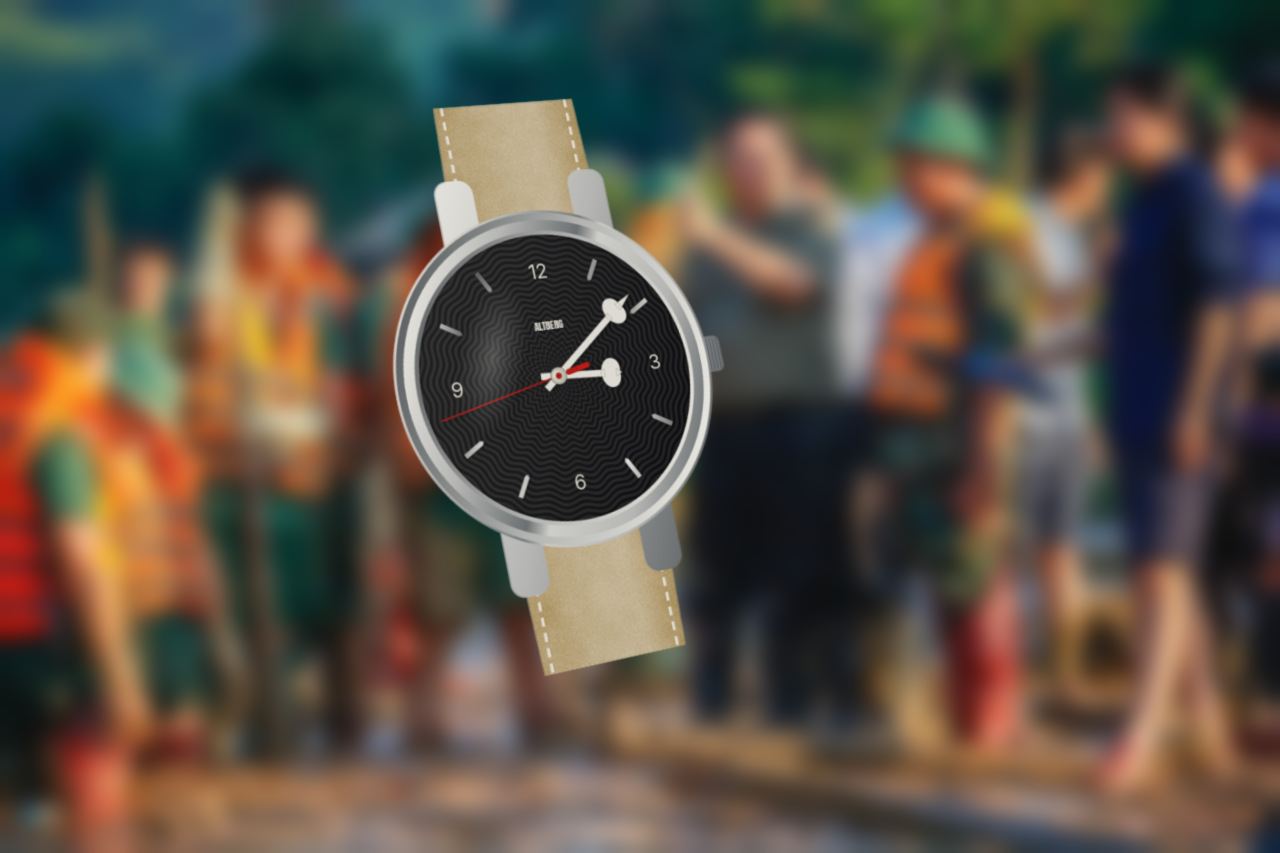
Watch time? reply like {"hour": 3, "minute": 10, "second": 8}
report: {"hour": 3, "minute": 8, "second": 43}
